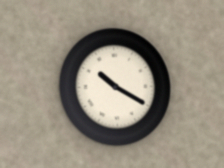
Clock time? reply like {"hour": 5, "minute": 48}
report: {"hour": 10, "minute": 20}
